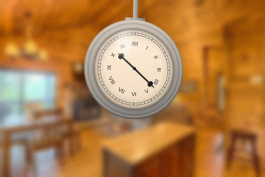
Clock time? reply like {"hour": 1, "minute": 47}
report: {"hour": 10, "minute": 22}
